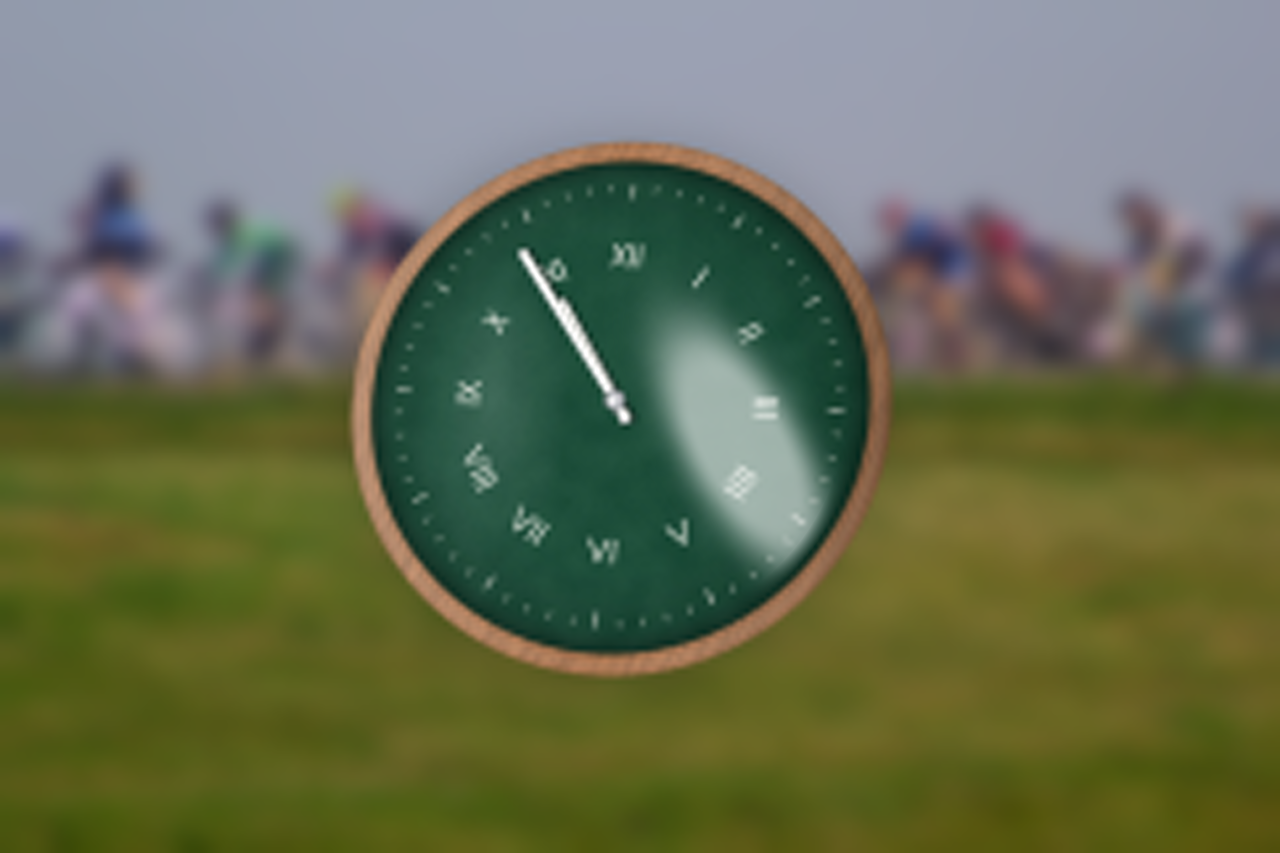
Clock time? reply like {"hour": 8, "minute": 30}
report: {"hour": 10, "minute": 54}
